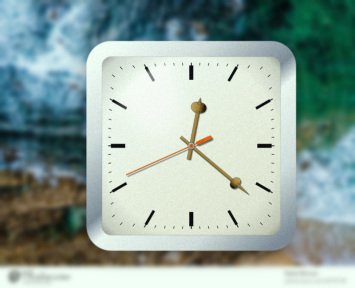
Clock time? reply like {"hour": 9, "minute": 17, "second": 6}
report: {"hour": 12, "minute": 21, "second": 41}
